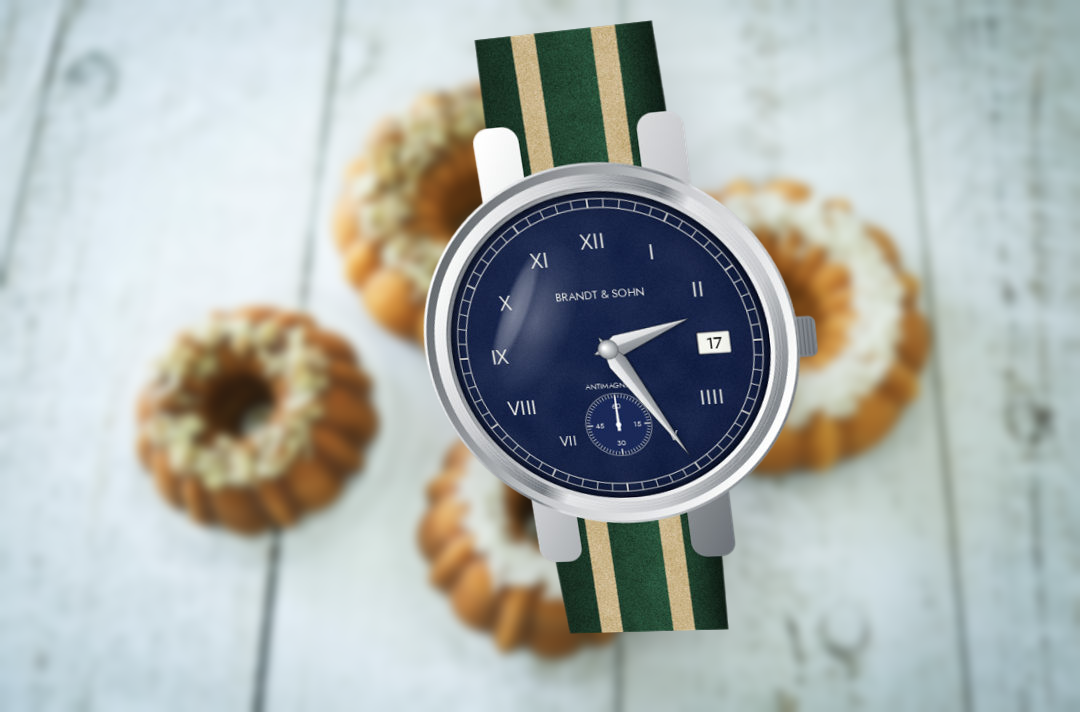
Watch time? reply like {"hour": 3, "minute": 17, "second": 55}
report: {"hour": 2, "minute": 25, "second": 0}
